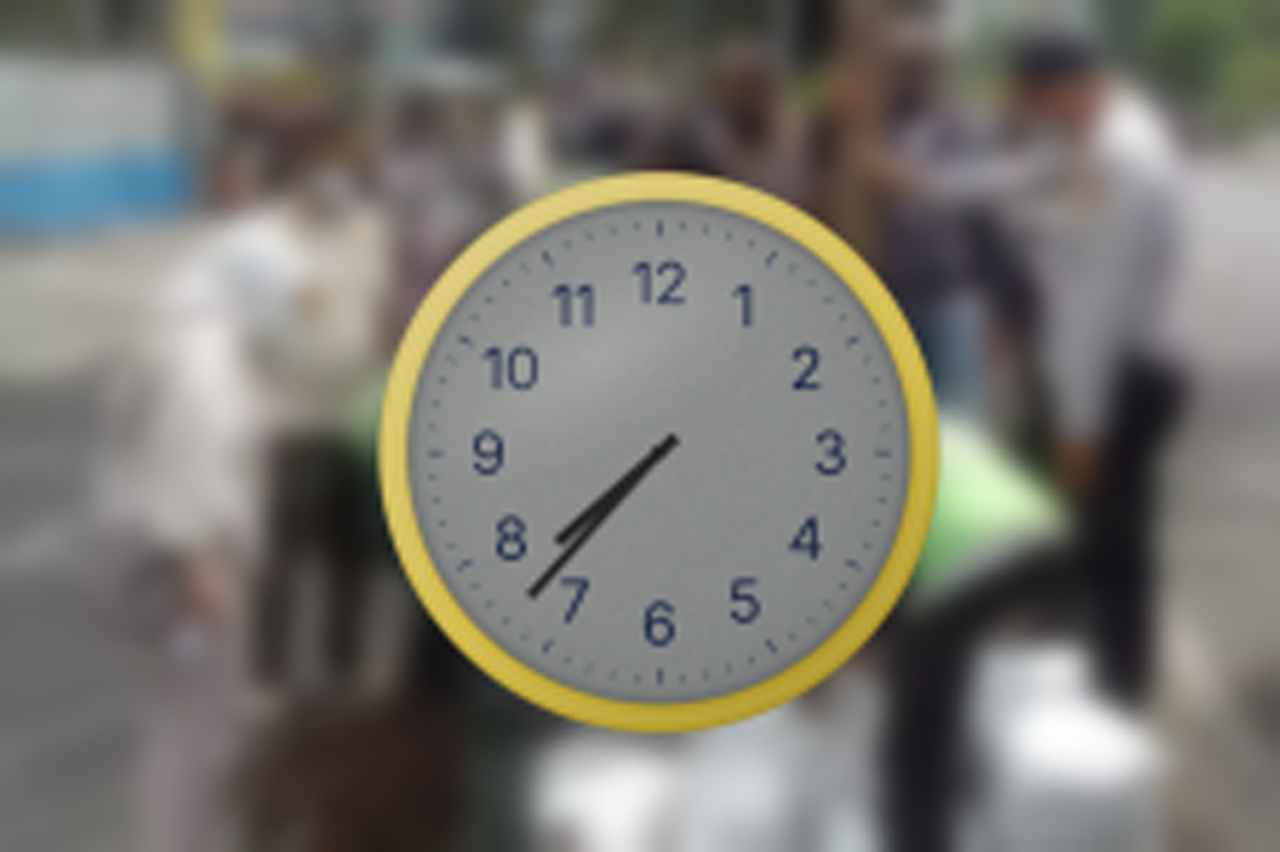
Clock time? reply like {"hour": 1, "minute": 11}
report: {"hour": 7, "minute": 37}
